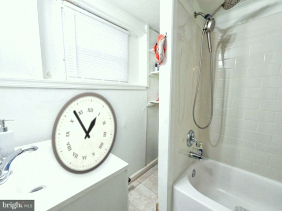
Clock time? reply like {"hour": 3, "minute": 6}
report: {"hour": 12, "minute": 53}
